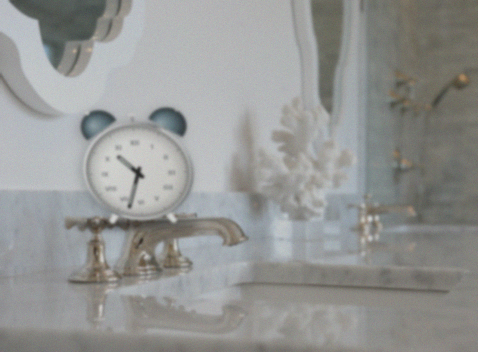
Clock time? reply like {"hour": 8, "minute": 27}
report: {"hour": 10, "minute": 33}
